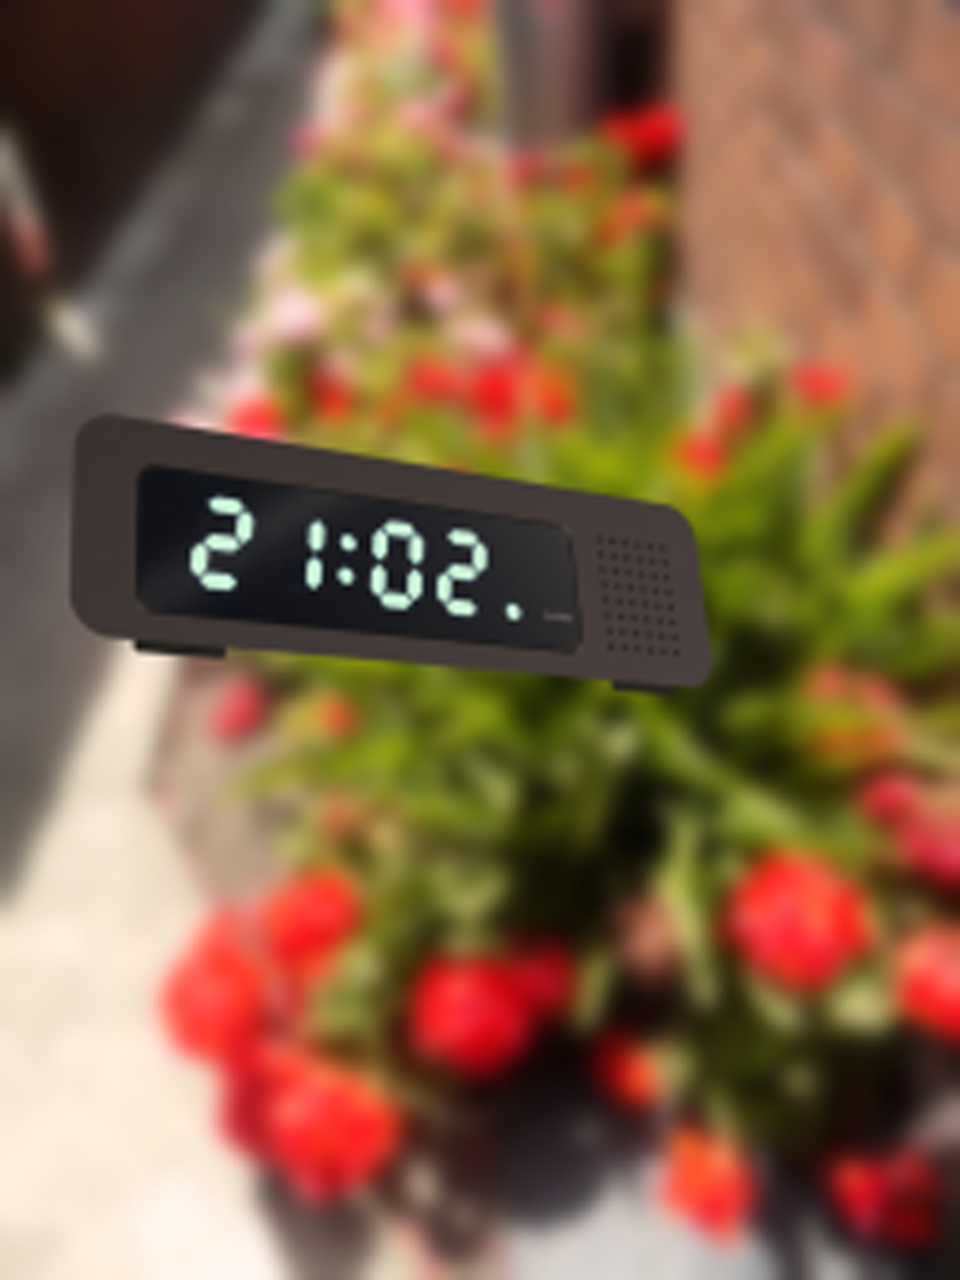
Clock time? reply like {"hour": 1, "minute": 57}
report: {"hour": 21, "minute": 2}
